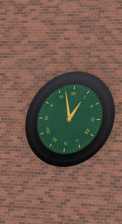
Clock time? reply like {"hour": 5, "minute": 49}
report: {"hour": 12, "minute": 57}
